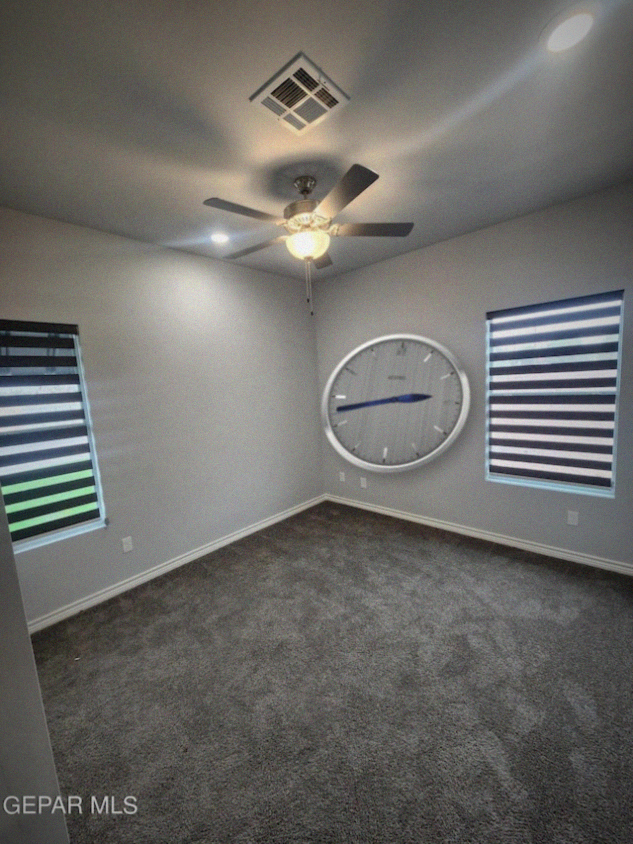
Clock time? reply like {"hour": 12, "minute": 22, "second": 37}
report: {"hour": 2, "minute": 42, "second": 42}
